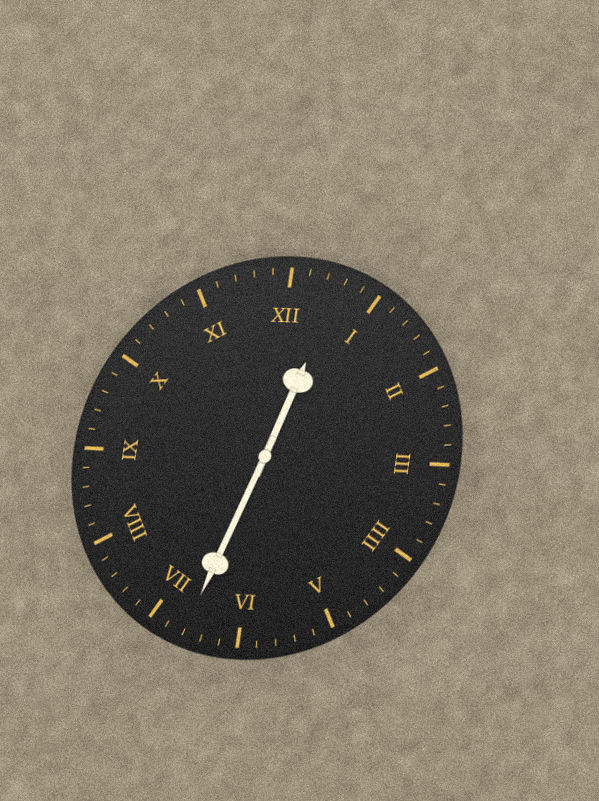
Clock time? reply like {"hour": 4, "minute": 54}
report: {"hour": 12, "minute": 33}
